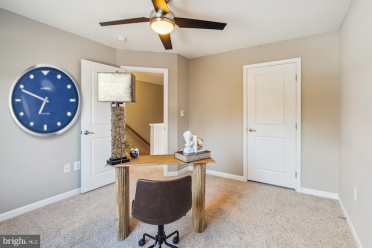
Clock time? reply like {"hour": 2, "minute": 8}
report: {"hour": 6, "minute": 49}
